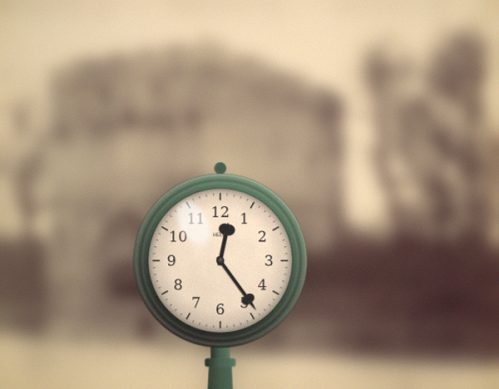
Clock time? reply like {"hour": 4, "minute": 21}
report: {"hour": 12, "minute": 24}
